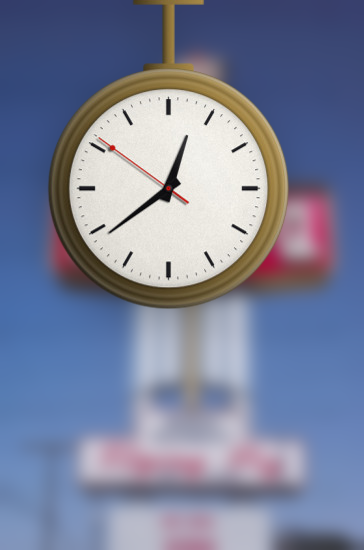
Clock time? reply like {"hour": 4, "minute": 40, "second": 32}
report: {"hour": 12, "minute": 38, "second": 51}
